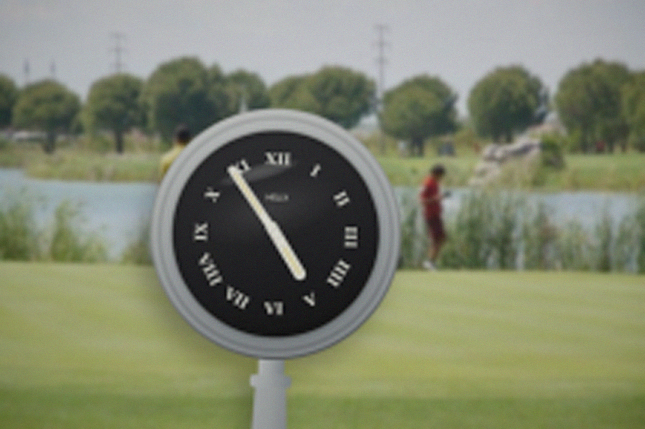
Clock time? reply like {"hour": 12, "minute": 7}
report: {"hour": 4, "minute": 54}
